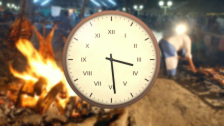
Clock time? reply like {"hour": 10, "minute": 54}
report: {"hour": 3, "minute": 29}
